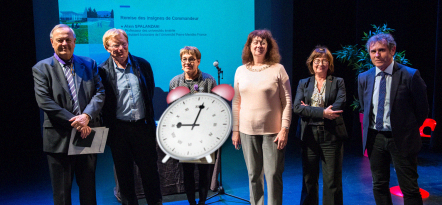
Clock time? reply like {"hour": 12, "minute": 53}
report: {"hour": 9, "minute": 2}
